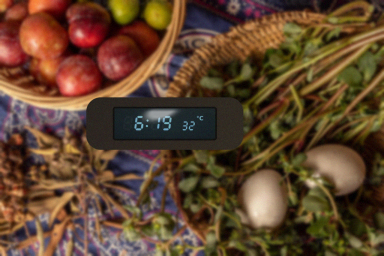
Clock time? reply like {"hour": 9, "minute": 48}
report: {"hour": 6, "minute": 19}
